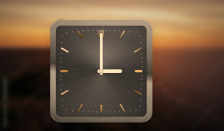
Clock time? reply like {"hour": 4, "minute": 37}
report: {"hour": 3, "minute": 0}
